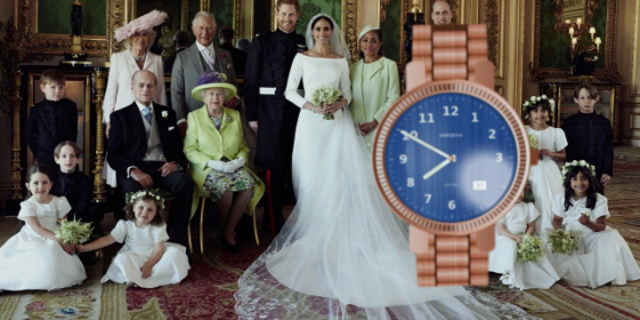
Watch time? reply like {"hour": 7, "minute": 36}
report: {"hour": 7, "minute": 50}
